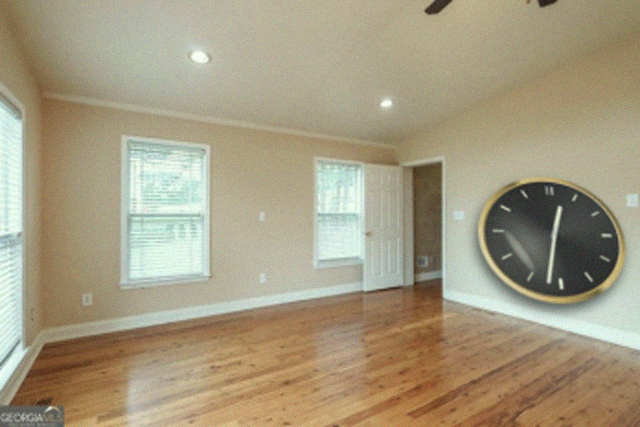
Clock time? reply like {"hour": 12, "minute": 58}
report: {"hour": 12, "minute": 32}
